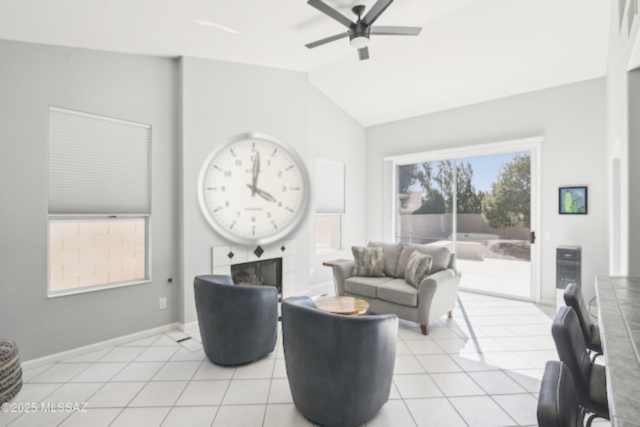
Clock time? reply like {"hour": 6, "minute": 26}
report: {"hour": 4, "minute": 1}
